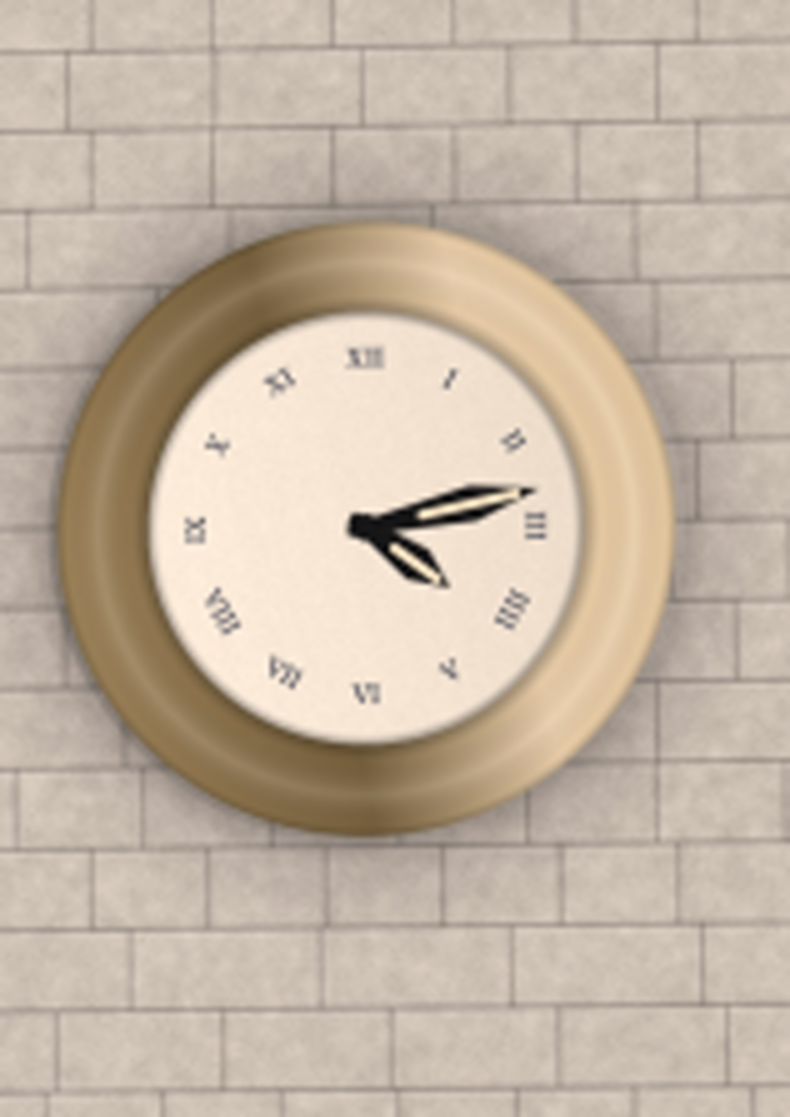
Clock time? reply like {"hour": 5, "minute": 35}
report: {"hour": 4, "minute": 13}
